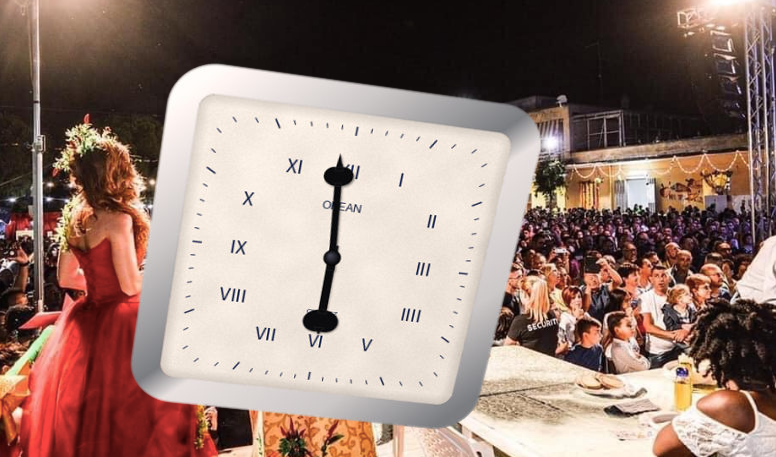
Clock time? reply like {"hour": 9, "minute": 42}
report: {"hour": 5, "minute": 59}
